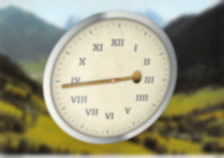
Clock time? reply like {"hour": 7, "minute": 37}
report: {"hour": 2, "minute": 44}
